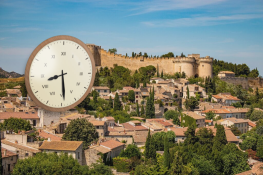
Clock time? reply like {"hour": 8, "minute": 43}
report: {"hour": 8, "minute": 29}
